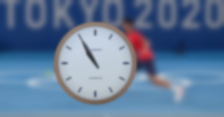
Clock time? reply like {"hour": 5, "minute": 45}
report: {"hour": 10, "minute": 55}
